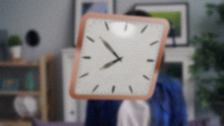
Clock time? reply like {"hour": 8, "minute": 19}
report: {"hour": 7, "minute": 52}
